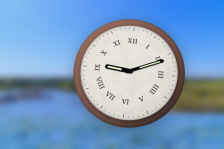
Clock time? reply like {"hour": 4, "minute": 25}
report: {"hour": 9, "minute": 11}
